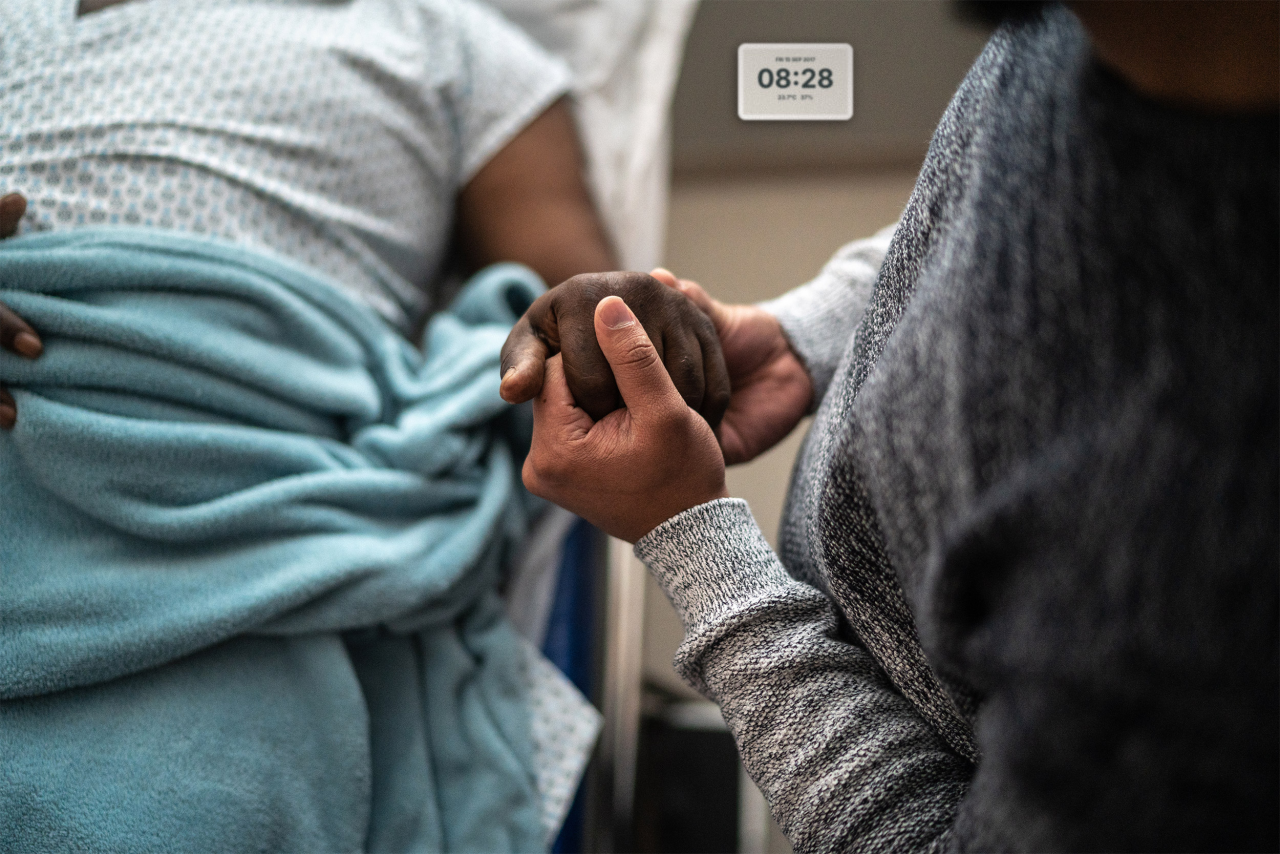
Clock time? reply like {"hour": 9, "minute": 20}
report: {"hour": 8, "minute": 28}
